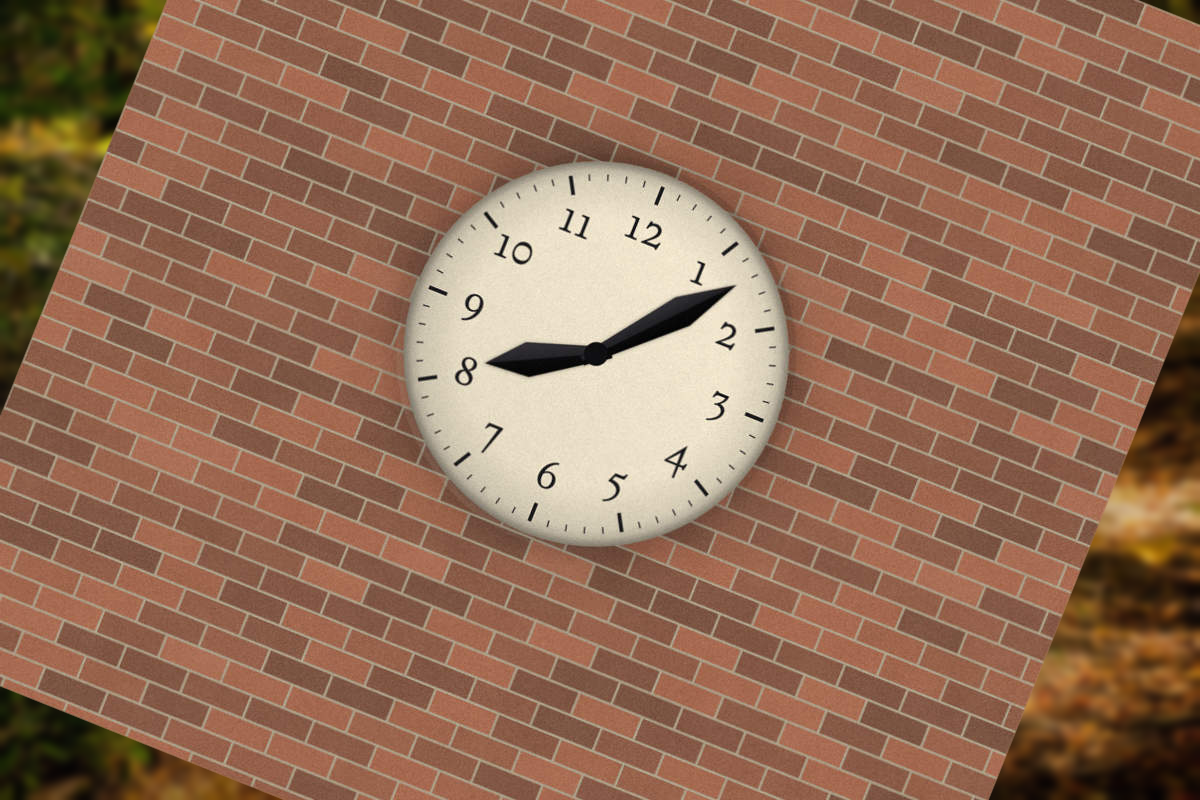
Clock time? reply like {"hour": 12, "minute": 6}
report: {"hour": 8, "minute": 7}
